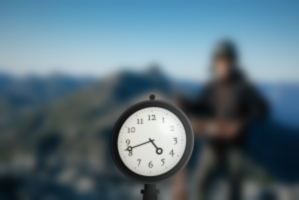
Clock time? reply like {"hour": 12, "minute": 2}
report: {"hour": 4, "minute": 42}
